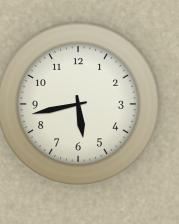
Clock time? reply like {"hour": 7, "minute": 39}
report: {"hour": 5, "minute": 43}
